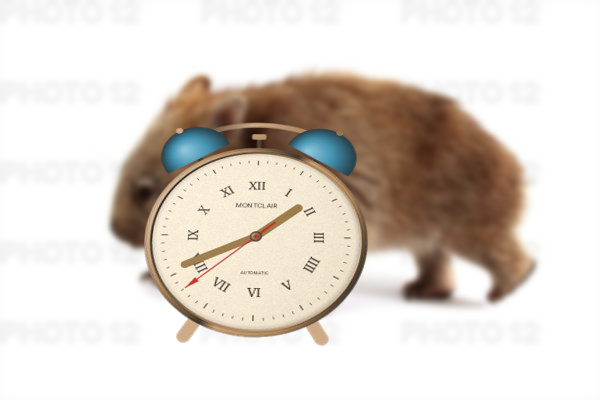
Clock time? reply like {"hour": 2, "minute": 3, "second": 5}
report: {"hour": 1, "minute": 40, "second": 38}
